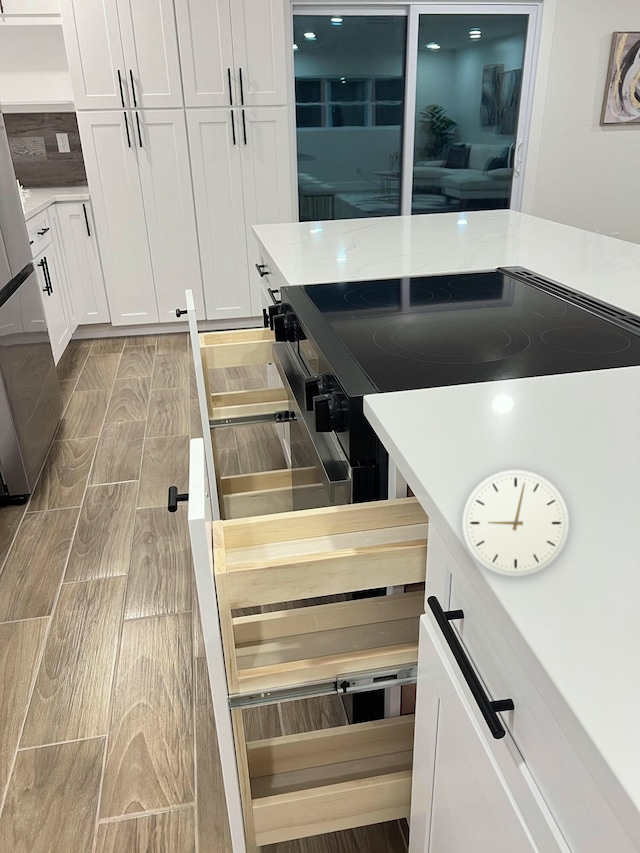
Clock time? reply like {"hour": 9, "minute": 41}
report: {"hour": 9, "minute": 2}
